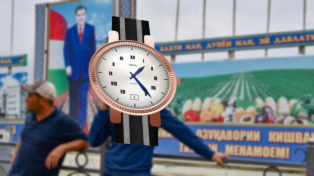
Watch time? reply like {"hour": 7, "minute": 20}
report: {"hour": 1, "minute": 24}
